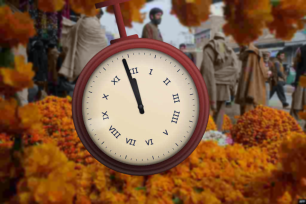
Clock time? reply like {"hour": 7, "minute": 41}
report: {"hour": 11, "minute": 59}
